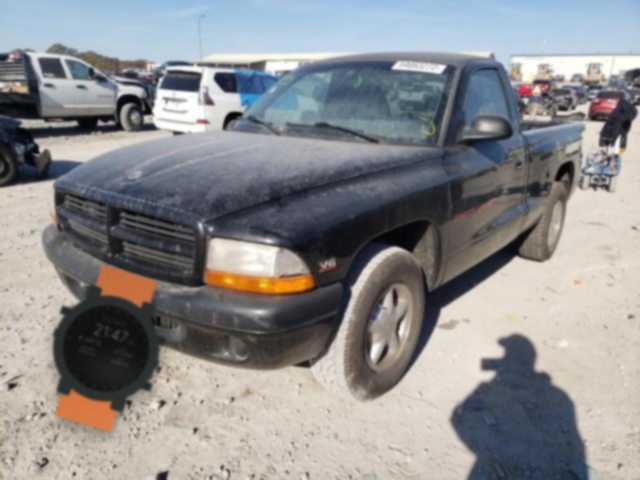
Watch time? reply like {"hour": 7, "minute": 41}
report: {"hour": 21, "minute": 47}
